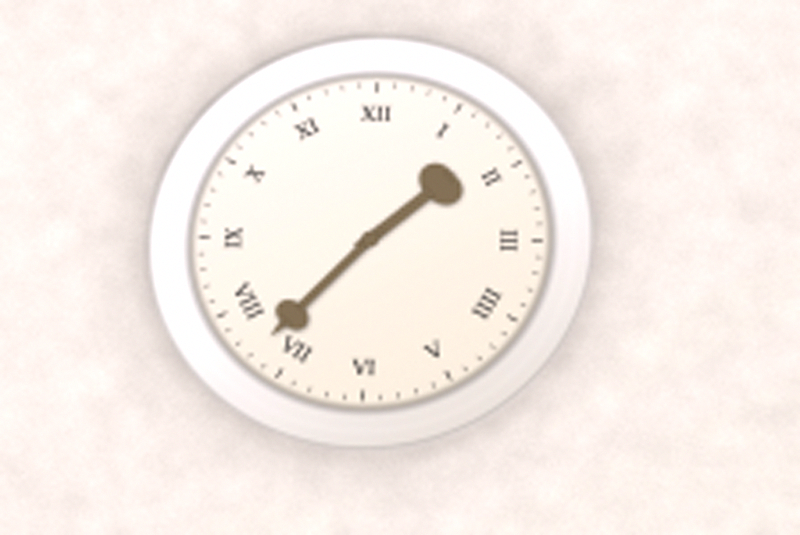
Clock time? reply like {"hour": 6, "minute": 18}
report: {"hour": 1, "minute": 37}
